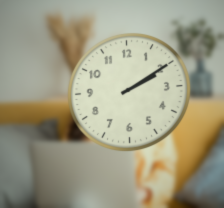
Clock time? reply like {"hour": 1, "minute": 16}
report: {"hour": 2, "minute": 10}
